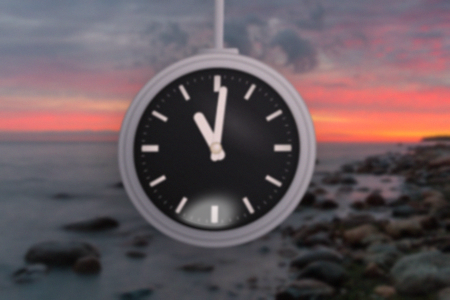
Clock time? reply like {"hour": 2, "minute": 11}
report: {"hour": 11, "minute": 1}
